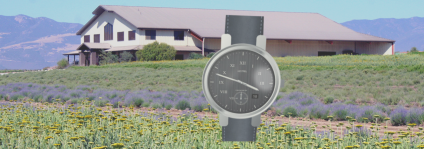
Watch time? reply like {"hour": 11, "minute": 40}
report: {"hour": 3, "minute": 48}
